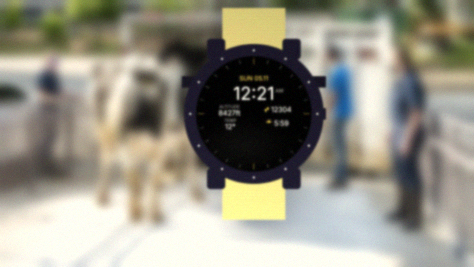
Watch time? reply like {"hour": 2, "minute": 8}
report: {"hour": 12, "minute": 21}
